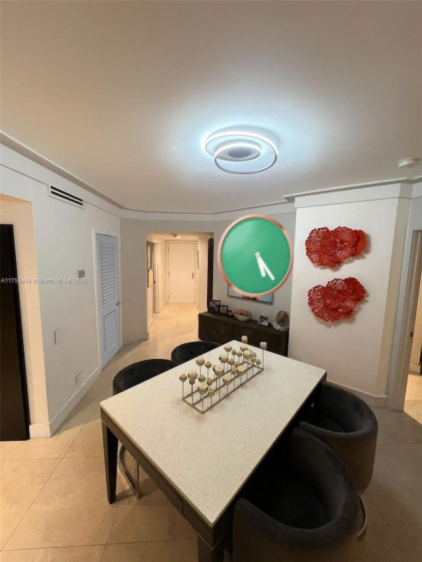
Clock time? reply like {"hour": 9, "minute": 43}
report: {"hour": 5, "minute": 24}
